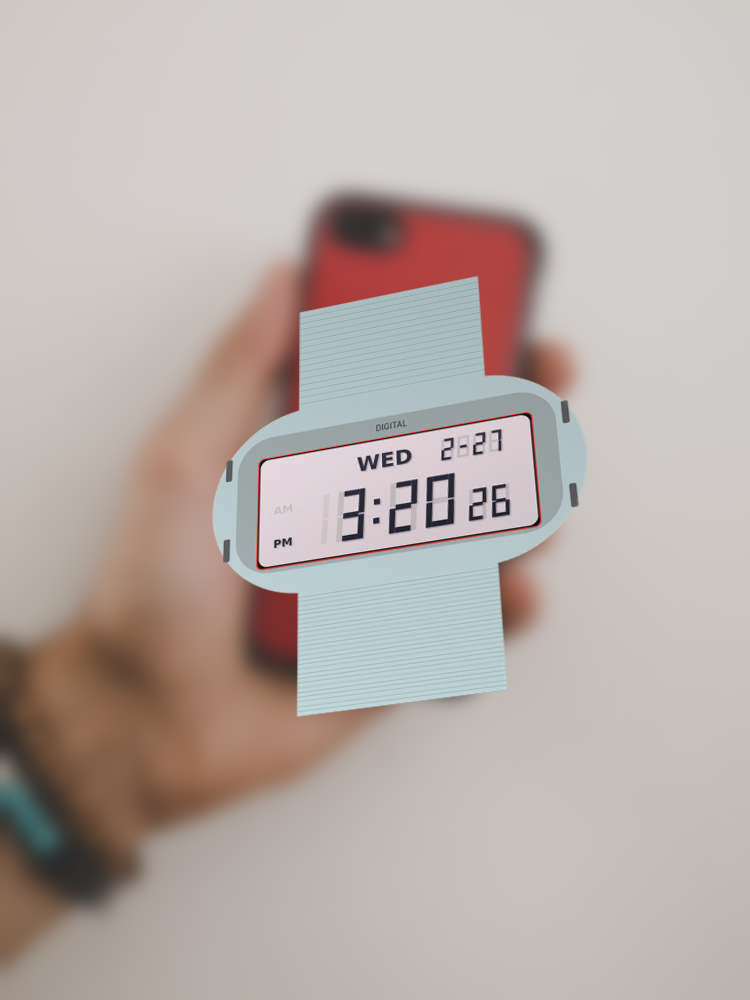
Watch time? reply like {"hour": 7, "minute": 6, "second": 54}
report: {"hour": 3, "minute": 20, "second": 26}
